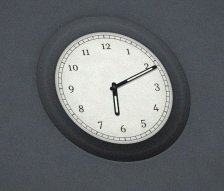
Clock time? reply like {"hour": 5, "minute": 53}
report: {"hour": 6, "minute": 11}
